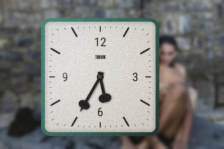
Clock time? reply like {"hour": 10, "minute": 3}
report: {"hour": 5, "minute": 35}
